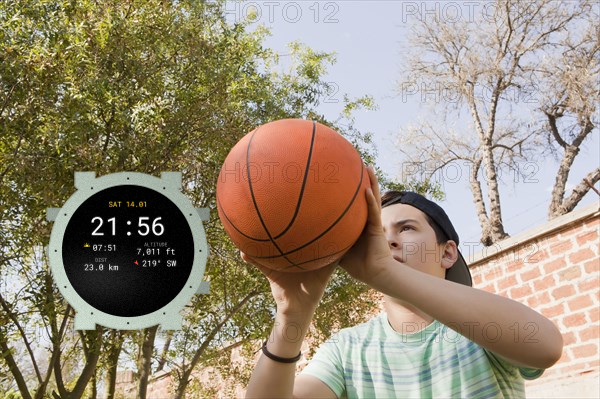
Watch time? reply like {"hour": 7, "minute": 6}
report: {"hour": 21, "minute": 56}
